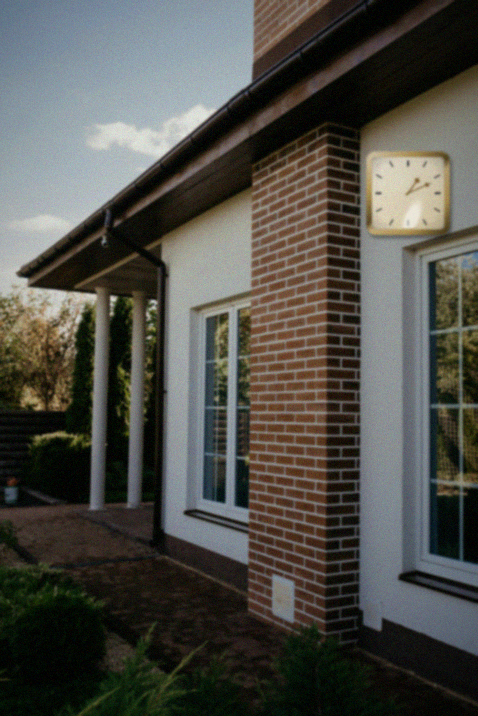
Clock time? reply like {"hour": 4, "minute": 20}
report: {"hour": 1, "minute": 11}
